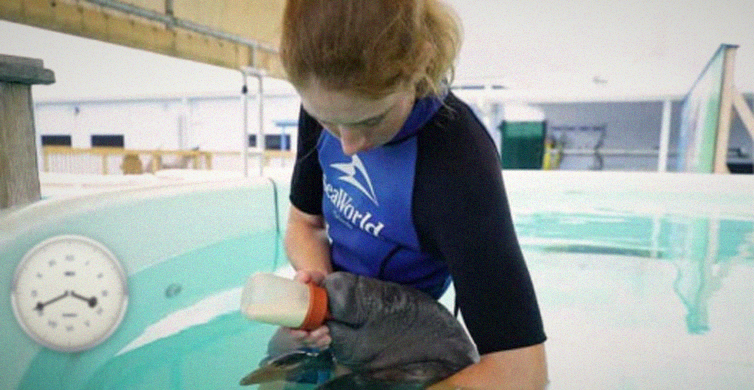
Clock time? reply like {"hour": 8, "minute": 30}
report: {"hour": 3, "minute": 41}
